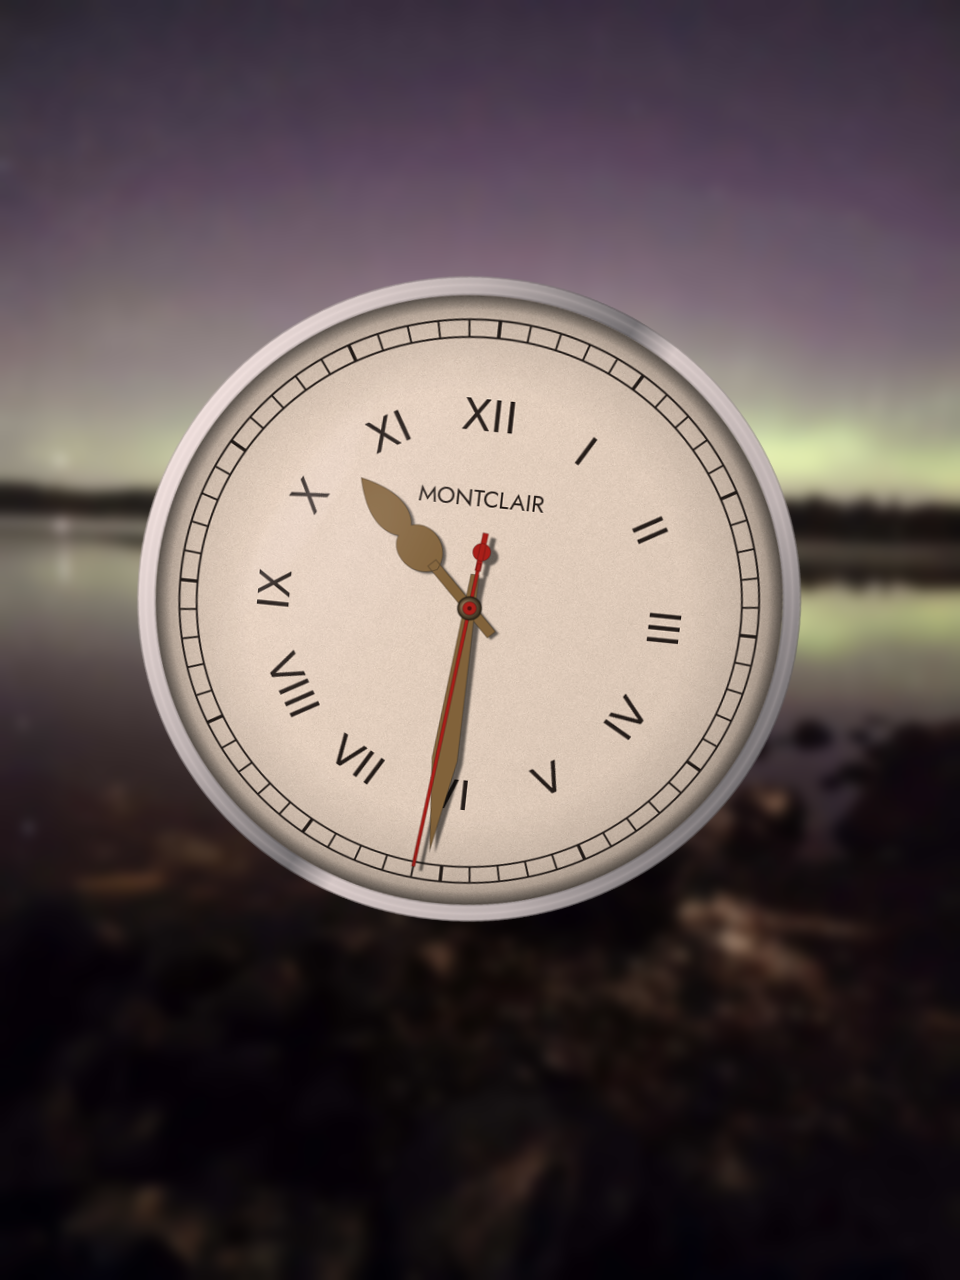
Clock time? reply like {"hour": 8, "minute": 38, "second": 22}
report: {"hour": 10, "minute": 30, "second": 31}
